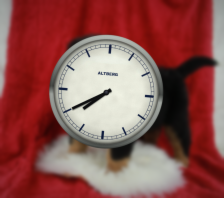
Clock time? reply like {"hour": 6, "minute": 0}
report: {"hour": 7, "minute": 40}
